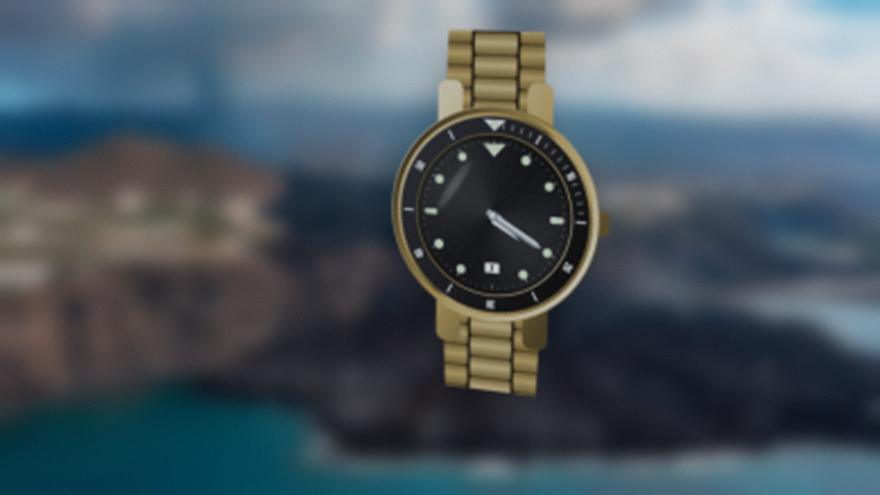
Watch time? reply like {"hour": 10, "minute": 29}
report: {"hour": 4, "minute": 20}
